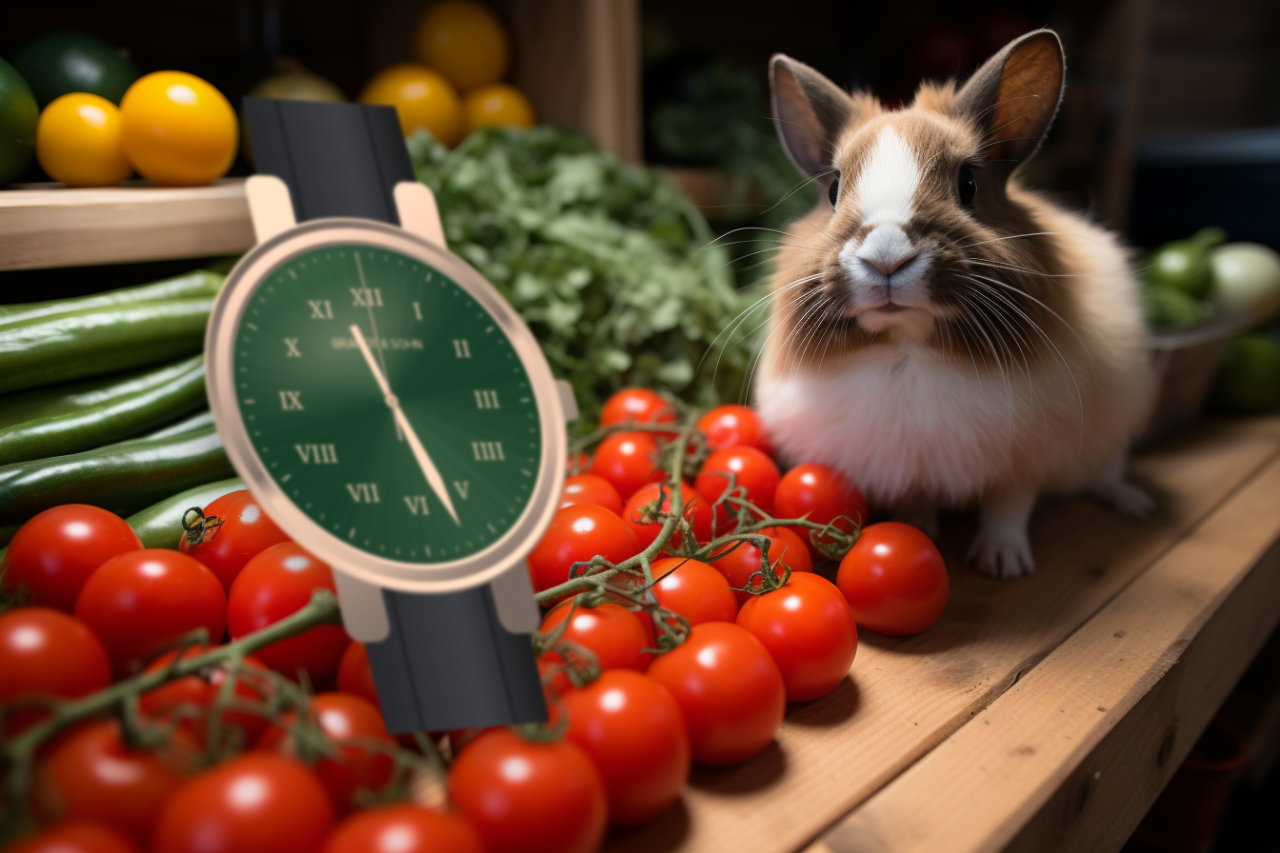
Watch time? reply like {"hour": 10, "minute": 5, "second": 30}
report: {"hour": 11, "minute": 27, "second": 0}
